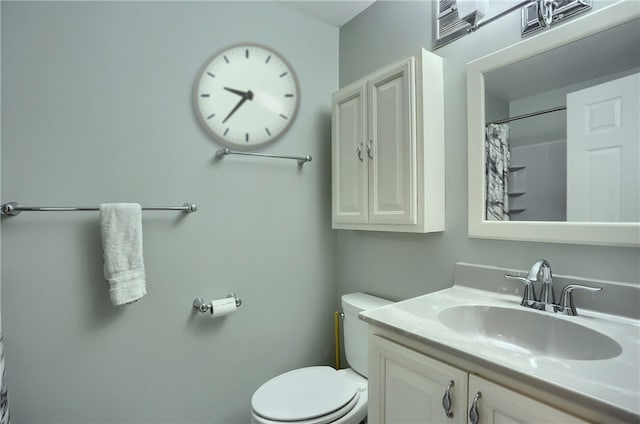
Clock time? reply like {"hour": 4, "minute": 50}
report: {"hour": 9, "minute": 37}
